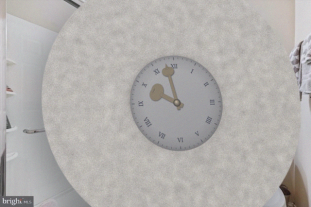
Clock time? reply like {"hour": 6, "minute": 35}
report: {"hour": 9, "minute": 58}
